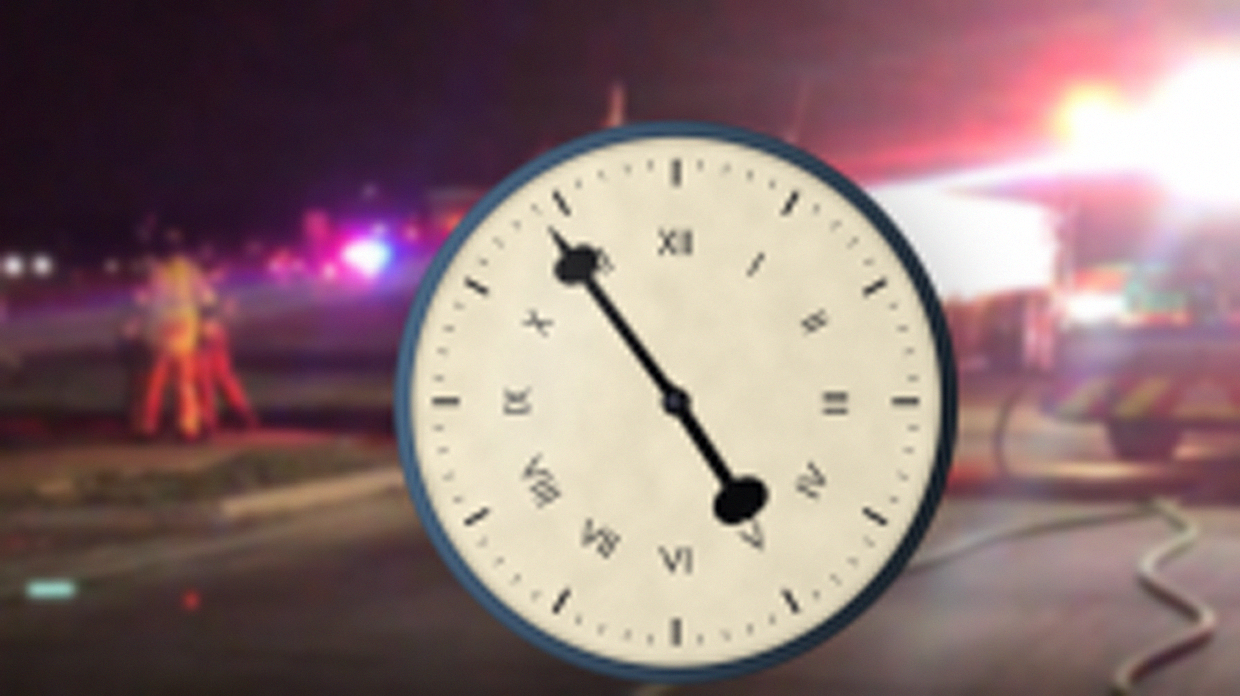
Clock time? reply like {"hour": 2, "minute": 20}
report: {"hour": 4, "minute": 54}
